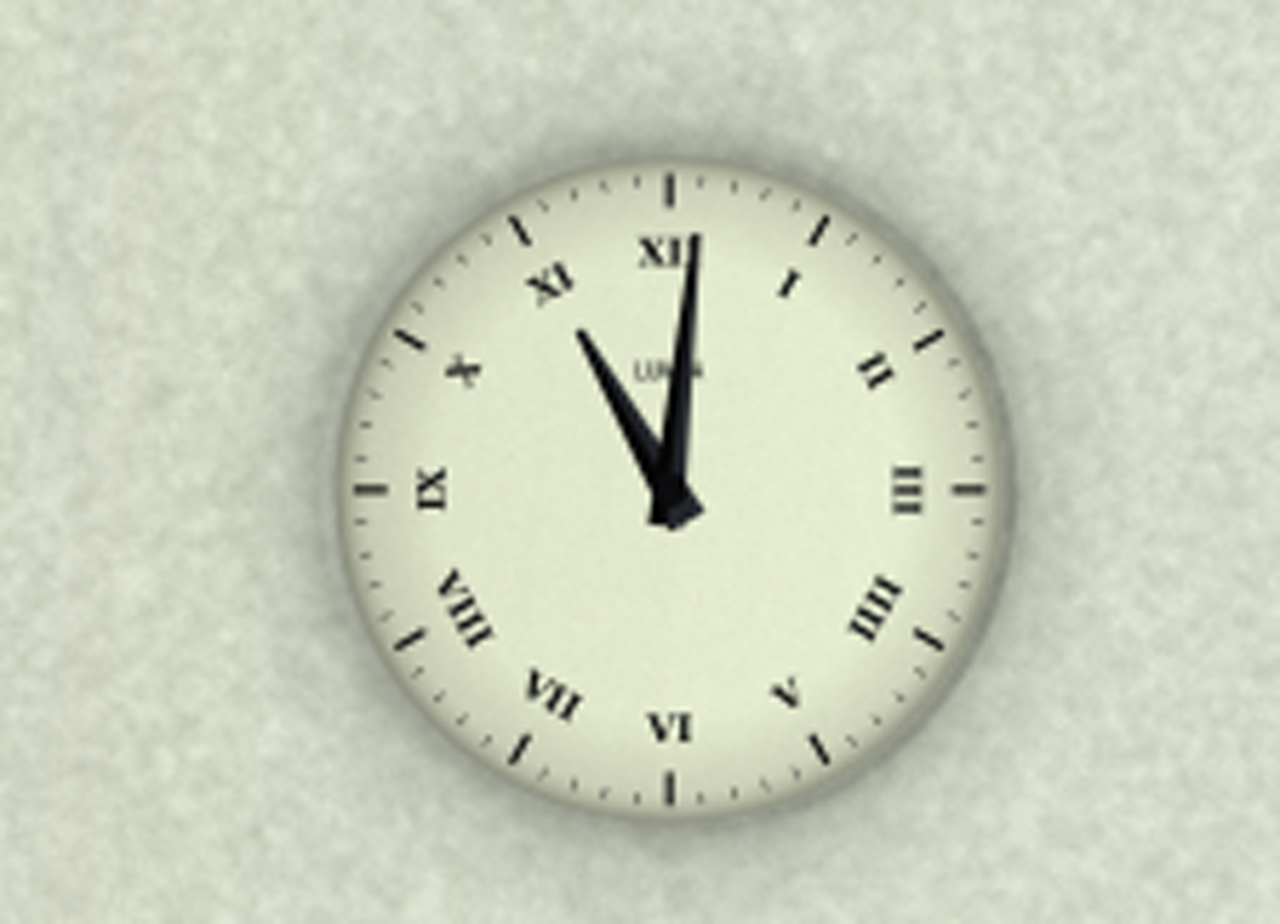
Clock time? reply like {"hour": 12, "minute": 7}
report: {"hour": 11, "minute": 1}
